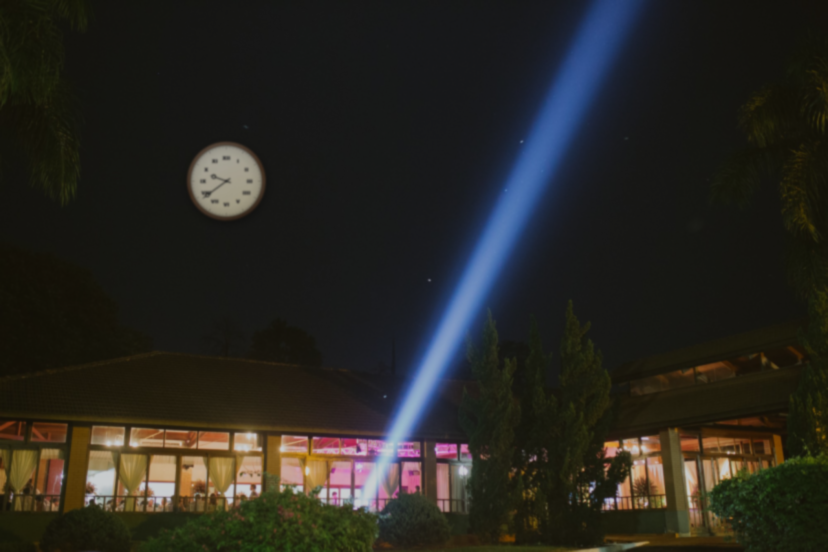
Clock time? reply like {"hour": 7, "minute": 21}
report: {"hour": 9, "minute": 39}
